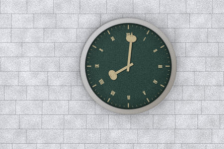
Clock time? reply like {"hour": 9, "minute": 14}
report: {"hour": 8, "minute": 1}
